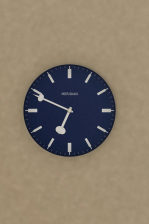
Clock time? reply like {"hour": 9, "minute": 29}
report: {"hour": 6, "minute": 49}
